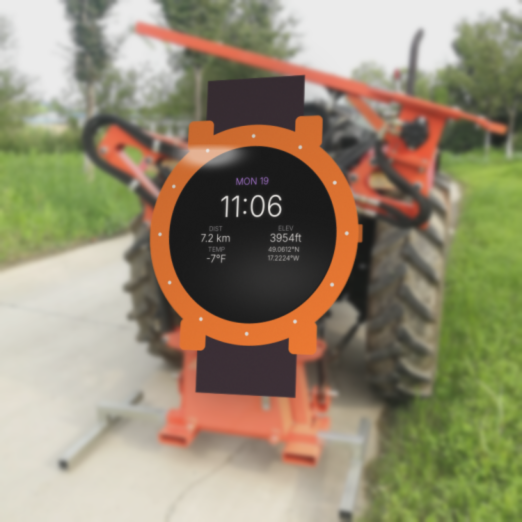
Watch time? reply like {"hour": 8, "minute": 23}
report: {"hour": 11, "minute": 6}
